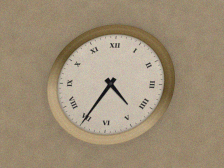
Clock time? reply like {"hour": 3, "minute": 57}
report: {"hour": 4, "minute": 35}
